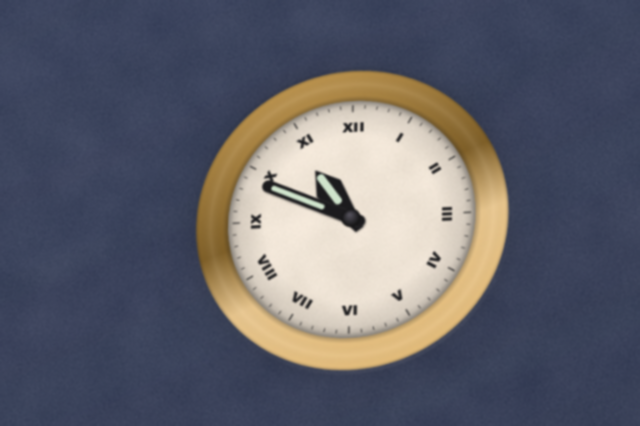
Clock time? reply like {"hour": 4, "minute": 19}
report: {"hour": 10, "minute": 49}
